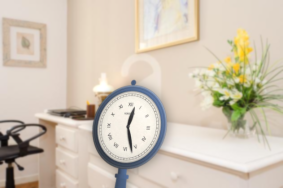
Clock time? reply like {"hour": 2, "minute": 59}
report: {"hour": 12, "minute": 27}
